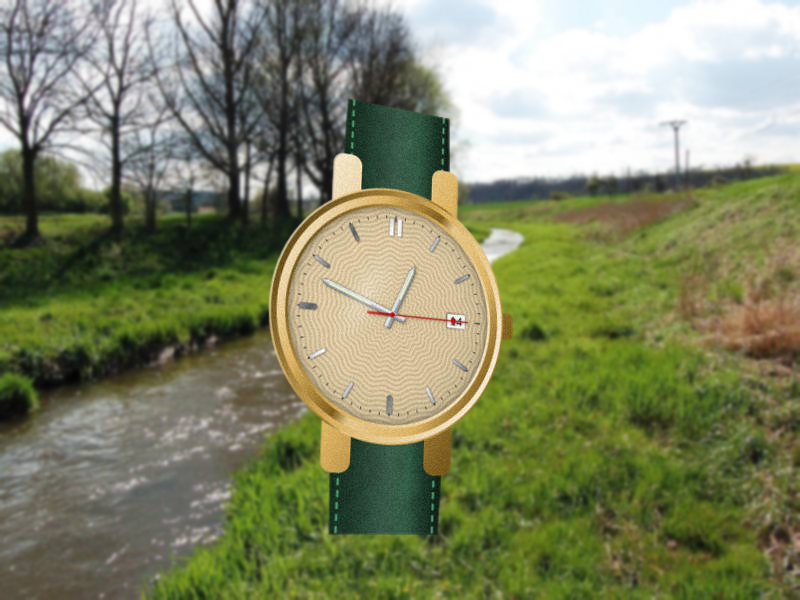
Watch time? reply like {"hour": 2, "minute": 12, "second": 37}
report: {"hour": 12, "minute": 48, "second": 15}
